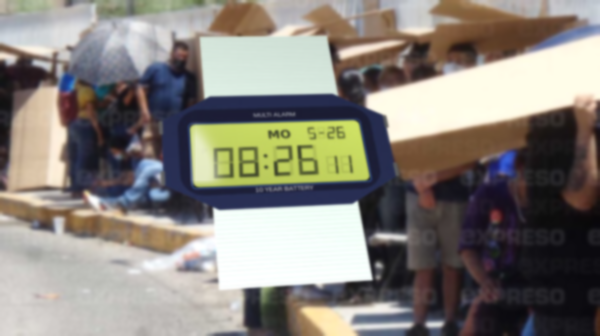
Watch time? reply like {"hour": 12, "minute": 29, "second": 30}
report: {"hour": 8, "minute": 26, "second": 11}
